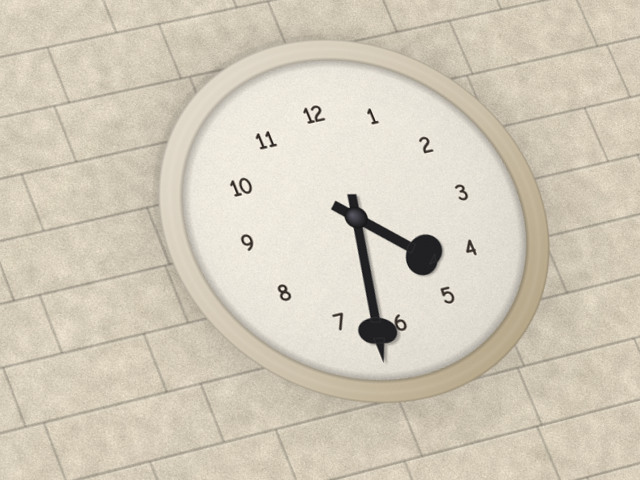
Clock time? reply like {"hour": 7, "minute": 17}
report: {"hour": 4, "minute": 32}
